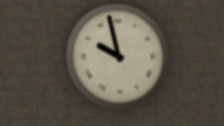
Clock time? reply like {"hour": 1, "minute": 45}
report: {"hour": 9, "minute": 58}
